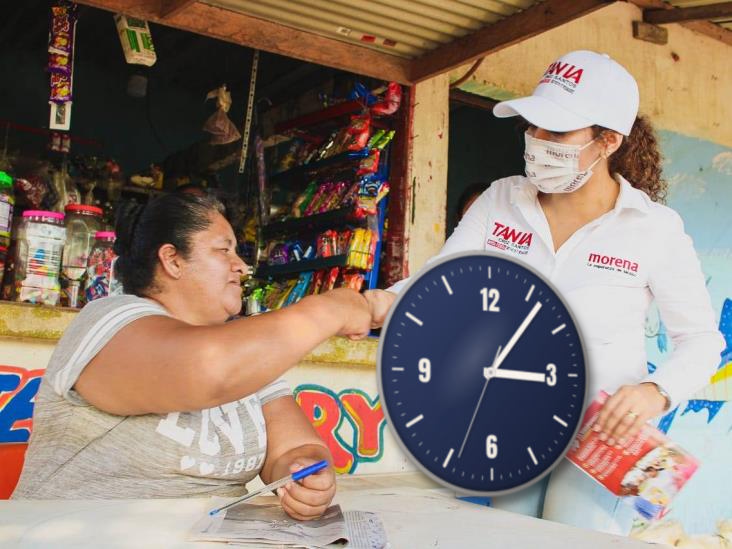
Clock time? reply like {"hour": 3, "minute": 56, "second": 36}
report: {"hour": 3, "minute": 6, "second": 34}
